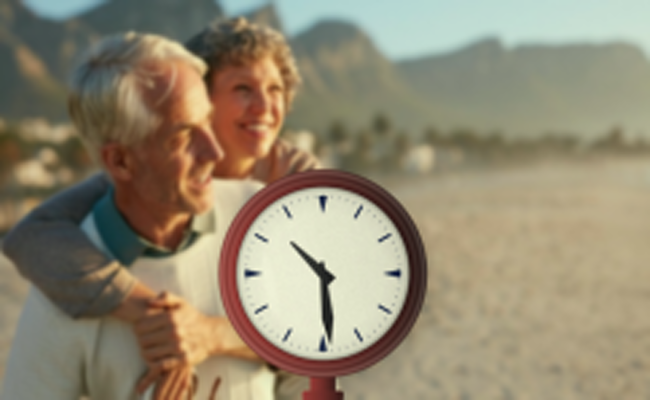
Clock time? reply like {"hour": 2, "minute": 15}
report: {"hour": 10, "minute": 29}
